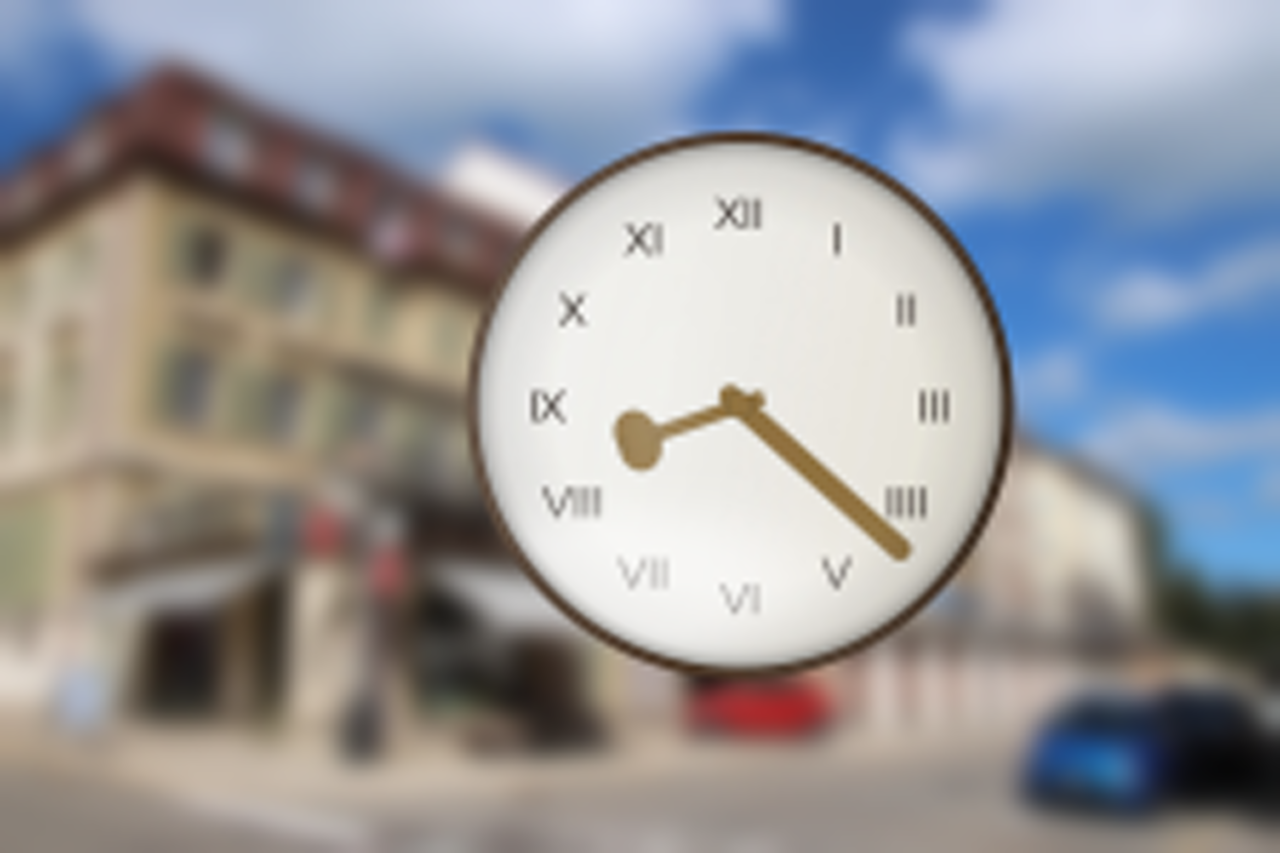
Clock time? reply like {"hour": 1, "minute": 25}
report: {"hour": 8, "minute": 22}
